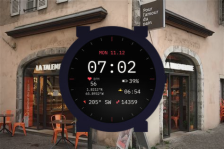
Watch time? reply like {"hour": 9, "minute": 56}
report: {"hour": 7, "minute": 2}
